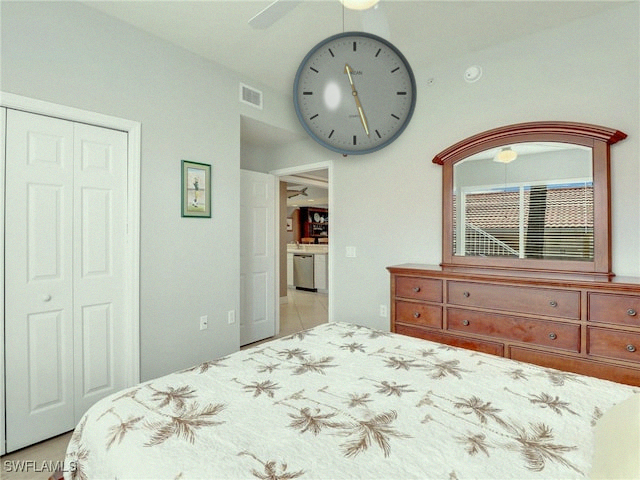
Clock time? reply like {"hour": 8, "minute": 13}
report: {"hour": 11, "minute": 27}
